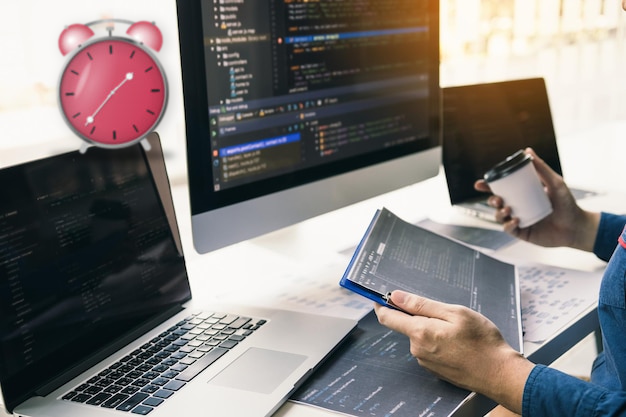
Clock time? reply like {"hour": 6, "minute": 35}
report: {"hour": 1, "minute": 37}
